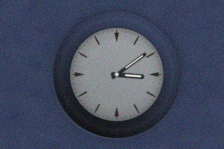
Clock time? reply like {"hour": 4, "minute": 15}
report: {"hour": 3, "minute": 9}
